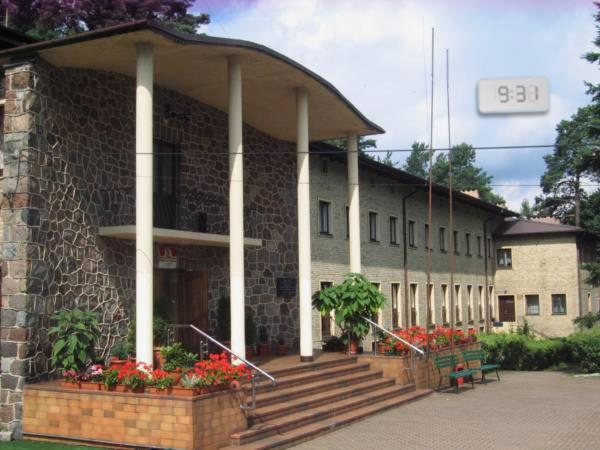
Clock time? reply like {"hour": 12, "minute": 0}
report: {"hour": 9, "minute": 31}
